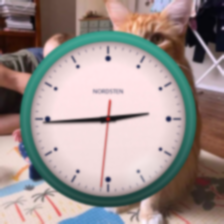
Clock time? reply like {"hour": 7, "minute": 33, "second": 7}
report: {"hour": 2, "minute": 44, "second": 31}
